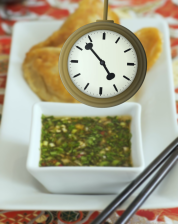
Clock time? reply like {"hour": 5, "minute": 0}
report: {"hour": 4, "minute": 53}
